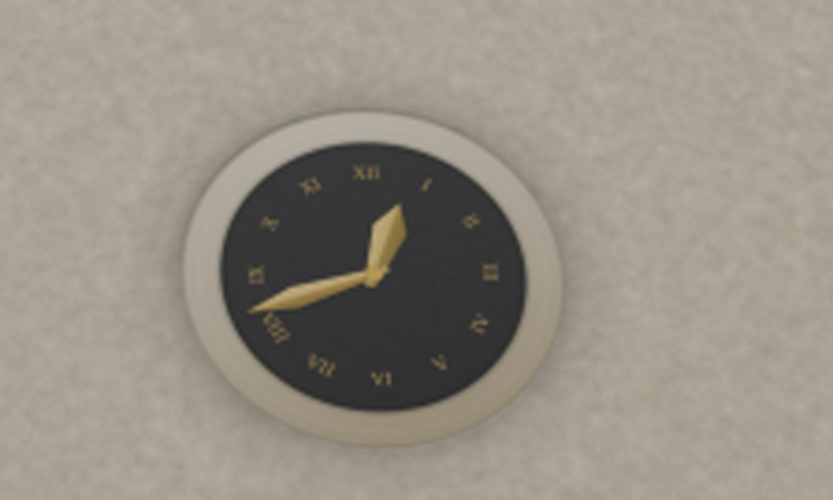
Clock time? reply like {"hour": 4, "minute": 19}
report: {"hour": 12, "minute": 42}
